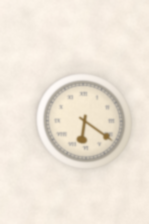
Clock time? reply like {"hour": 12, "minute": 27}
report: {"hour": 6, "minute": 21}
